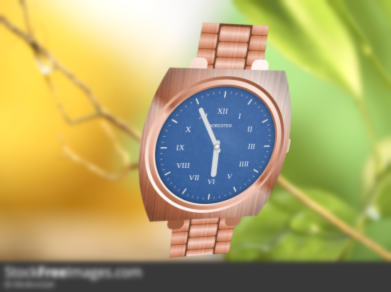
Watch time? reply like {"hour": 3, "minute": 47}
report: {"hour": 5, "minute": 55}
